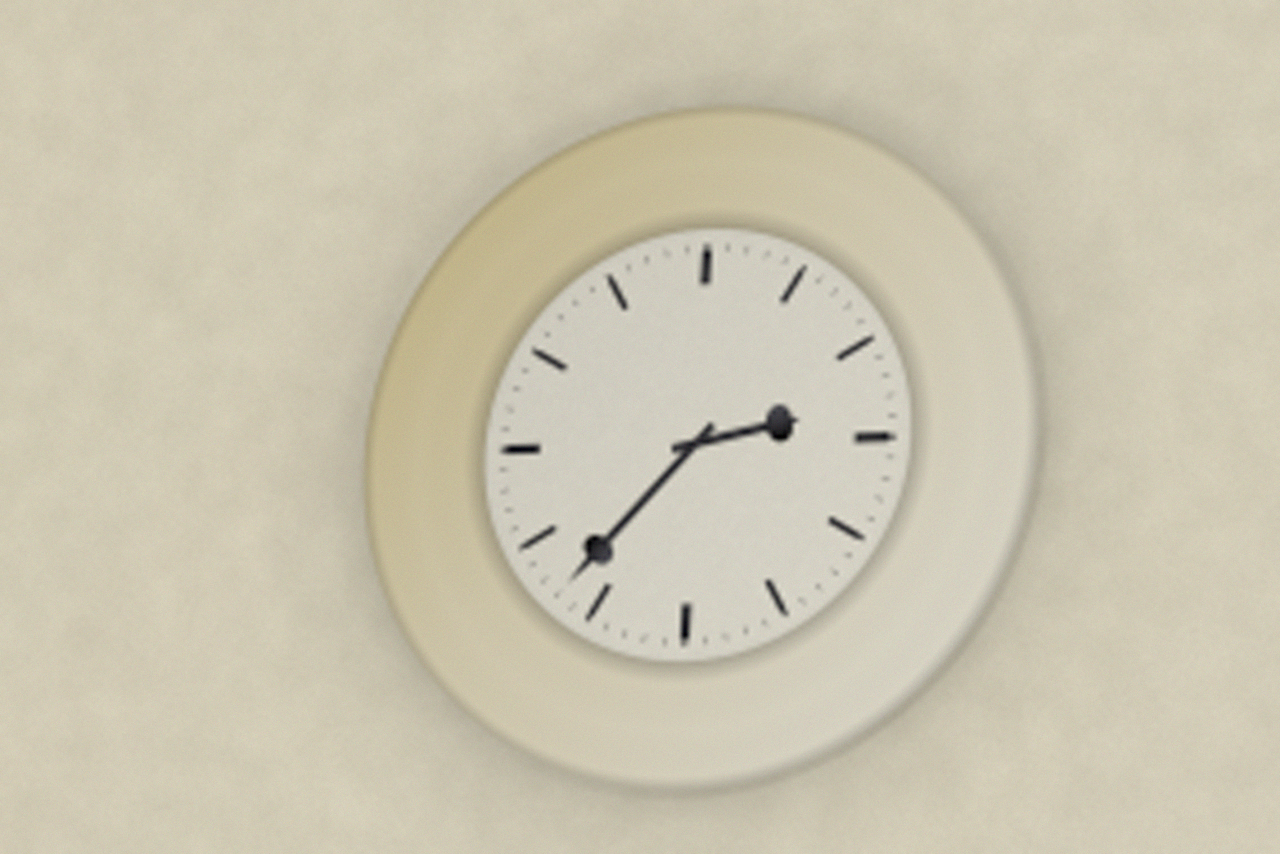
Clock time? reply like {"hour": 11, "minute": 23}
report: {"hour": 2, "minute": 37}
